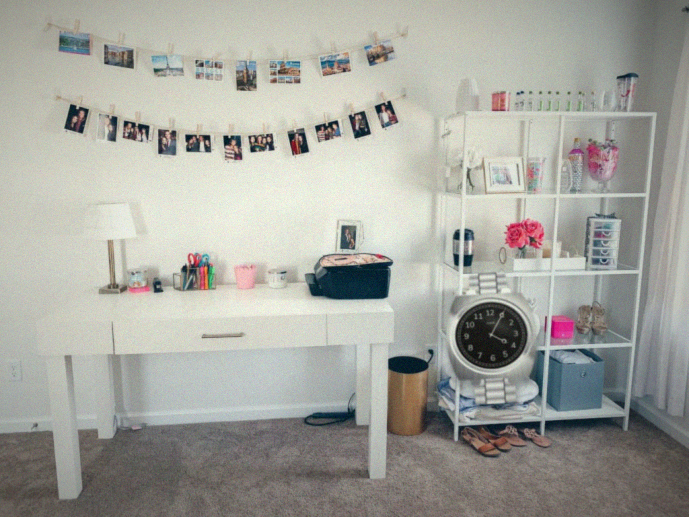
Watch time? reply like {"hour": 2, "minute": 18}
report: {"hour": 4, "minute": 5}
